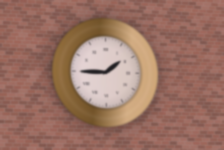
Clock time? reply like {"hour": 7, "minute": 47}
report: {"hour": 1, "minute": 45}
